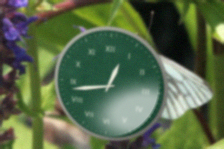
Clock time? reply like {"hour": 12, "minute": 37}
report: {"hour": 12, "minute": 43}
